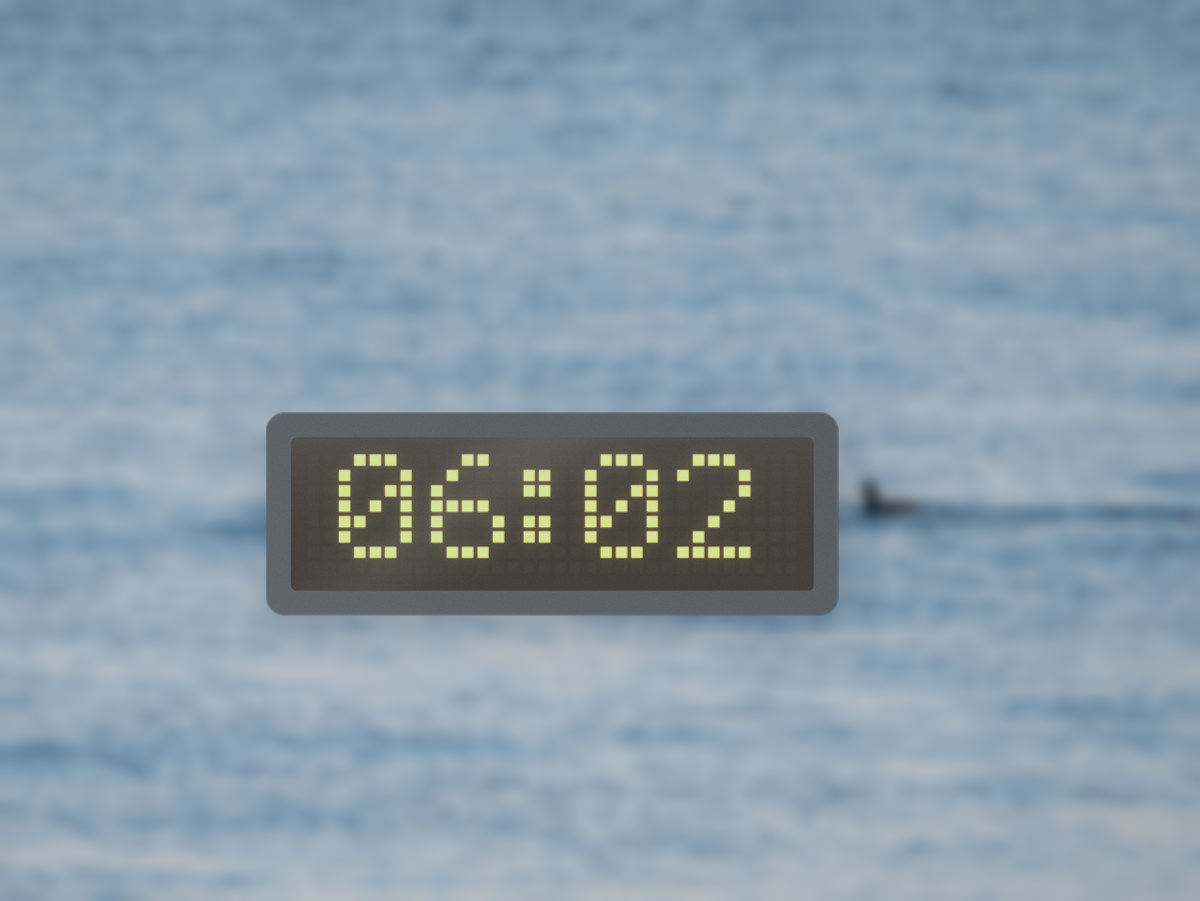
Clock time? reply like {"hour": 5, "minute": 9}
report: {"hour": 6, "minute": 2}
